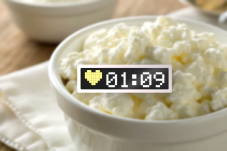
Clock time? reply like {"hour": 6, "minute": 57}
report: {"hour": 1, "minute": 9}
